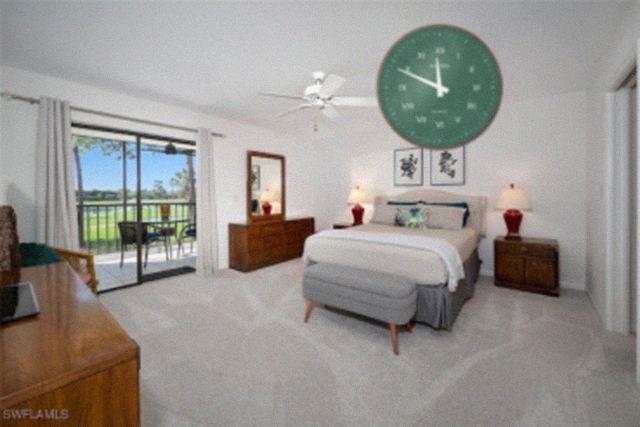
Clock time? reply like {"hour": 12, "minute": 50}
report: {"hour": 11, "minute": 49}
